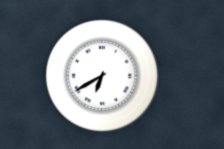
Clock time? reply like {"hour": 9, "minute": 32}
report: {"hour": 6, "minute": 40}
